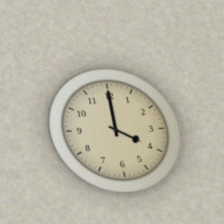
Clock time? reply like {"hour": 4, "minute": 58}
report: {"hour": 4, "minute": 0}
